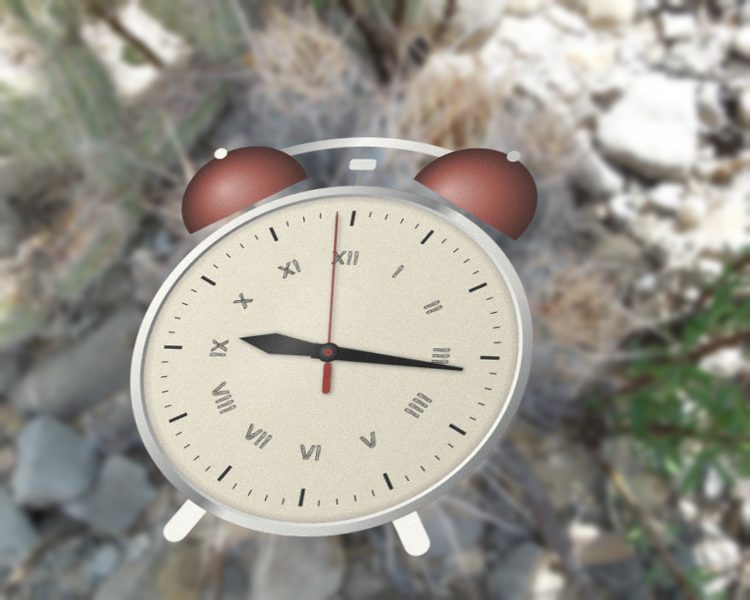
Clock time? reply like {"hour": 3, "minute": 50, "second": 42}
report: {"hour": 9, "minute": 15, "second": 59}
